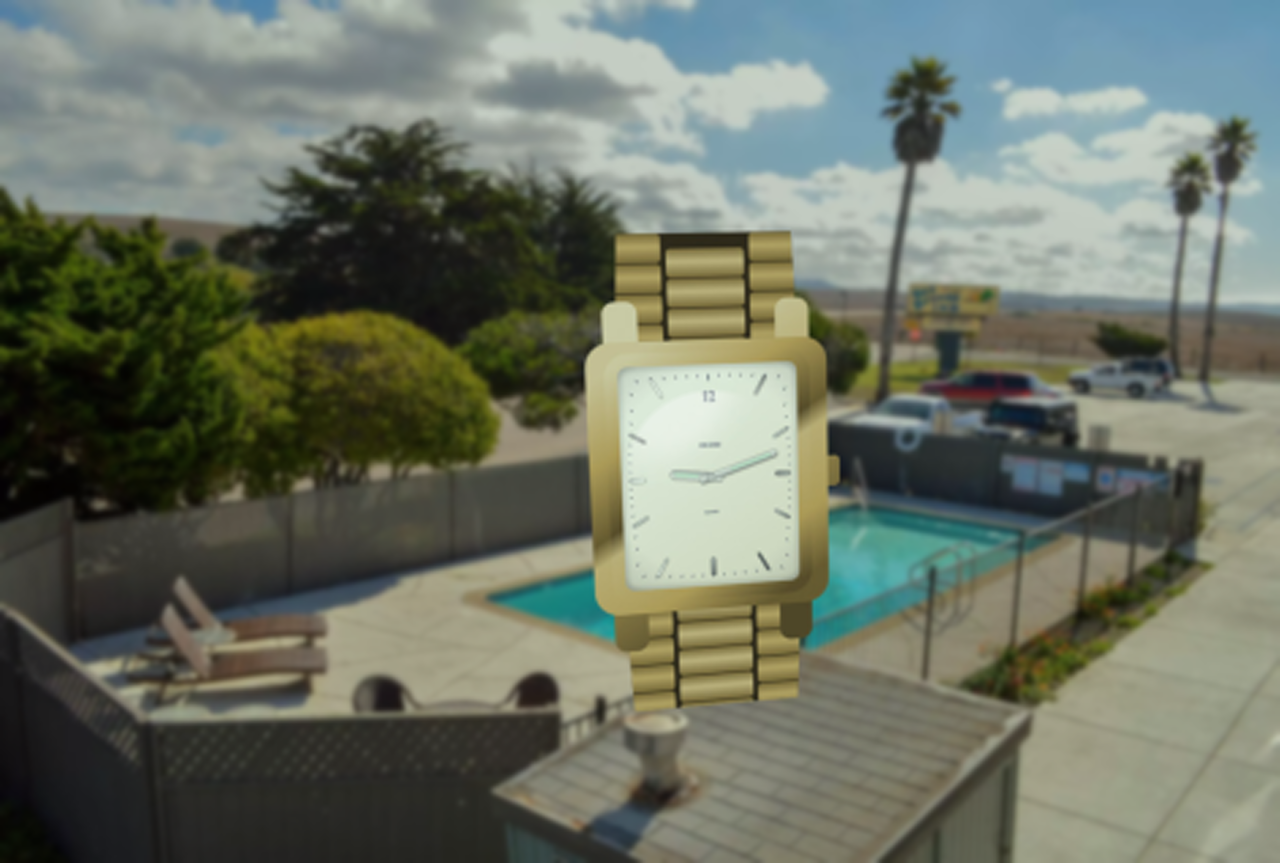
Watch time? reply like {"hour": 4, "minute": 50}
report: {"hour": 9, "minute": 12}
